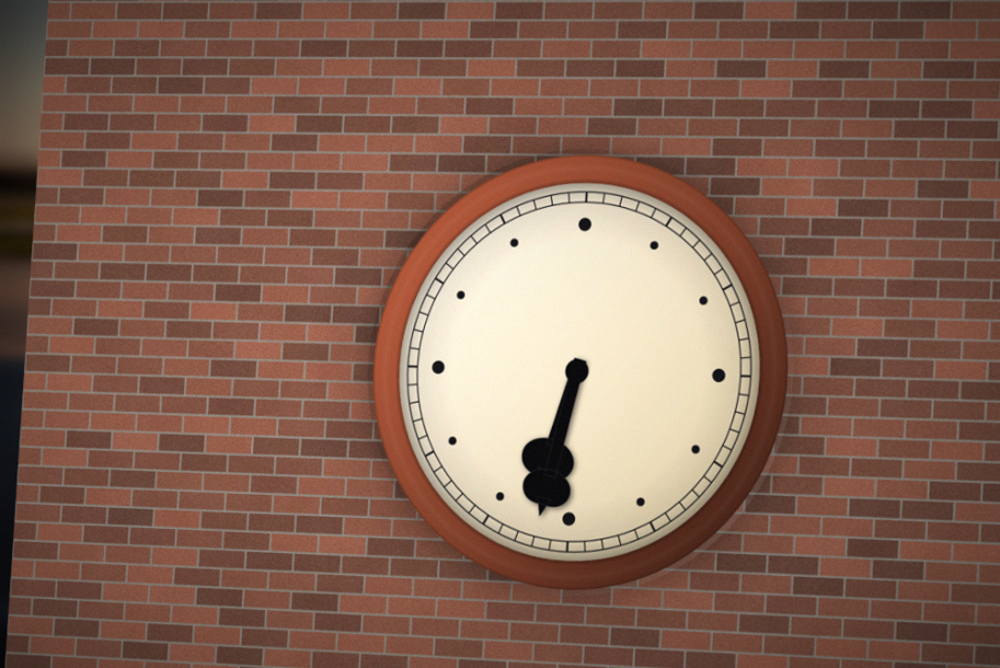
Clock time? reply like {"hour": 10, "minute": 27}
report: {"hour": 6, "minute": 32}
